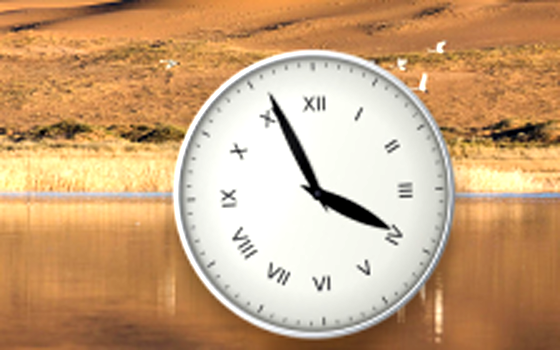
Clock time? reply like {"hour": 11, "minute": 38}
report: {"hour": 3, "minute": 56}
